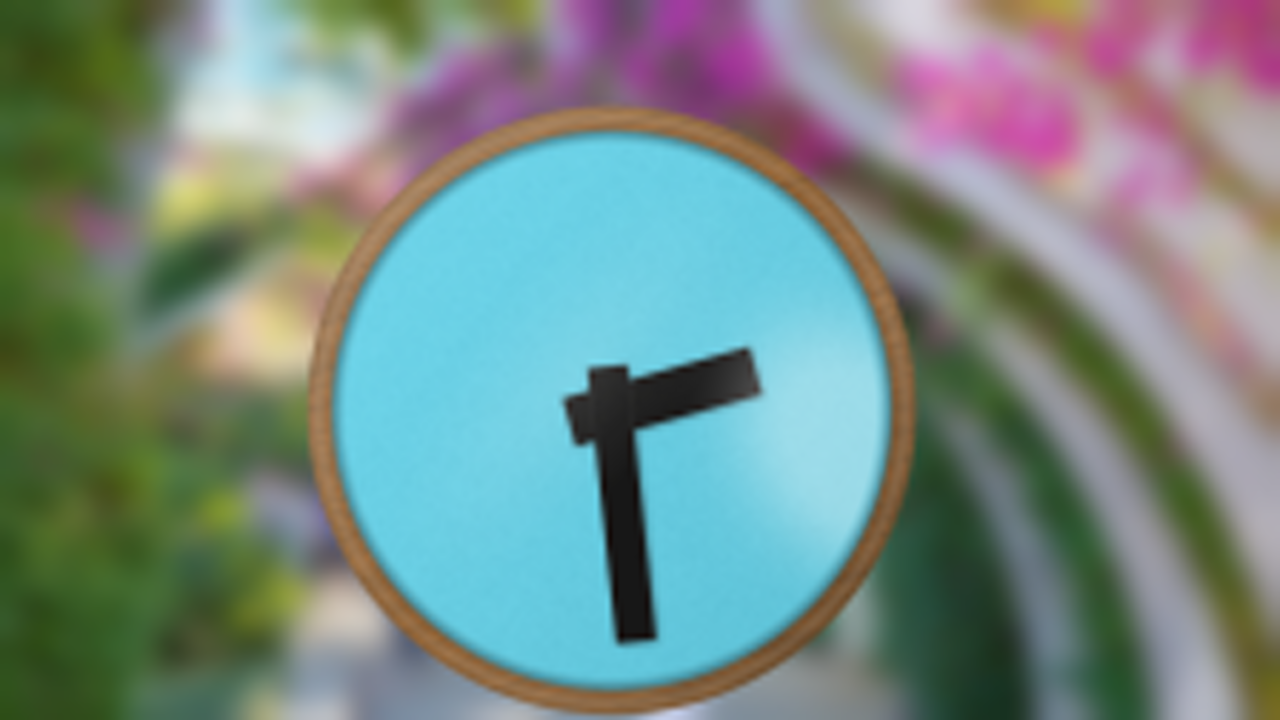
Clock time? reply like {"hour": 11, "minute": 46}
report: {"hour": 2, "minute": 29}
